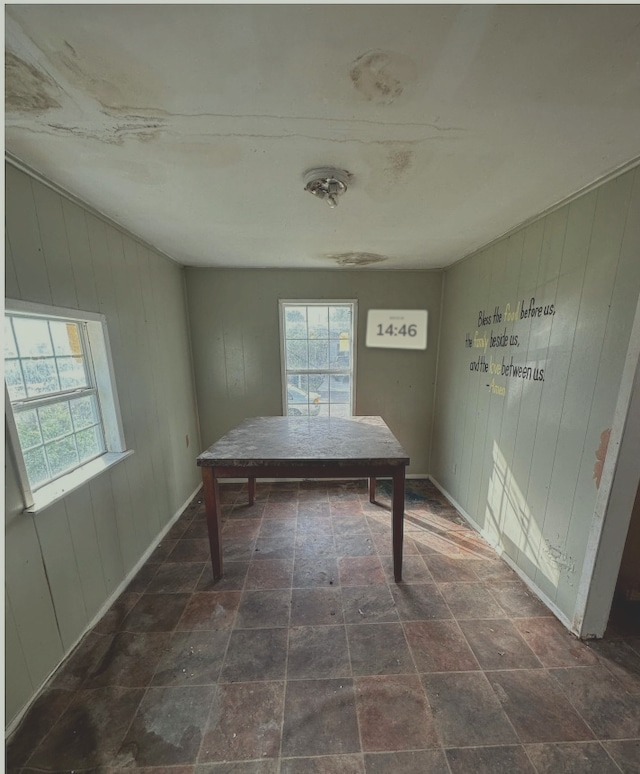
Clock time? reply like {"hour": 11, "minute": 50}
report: {"hour": 14, "minute": 46}
